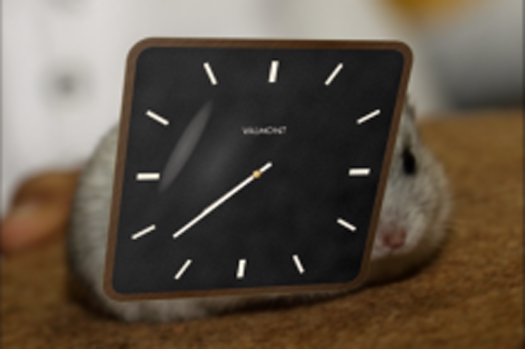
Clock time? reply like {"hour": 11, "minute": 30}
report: {"hour": 7, "minute": 38}
